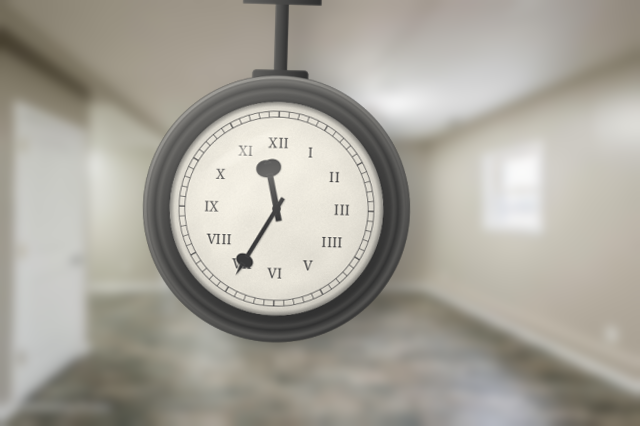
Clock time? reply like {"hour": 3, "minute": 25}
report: {"hour": 11, "minute": 35}
